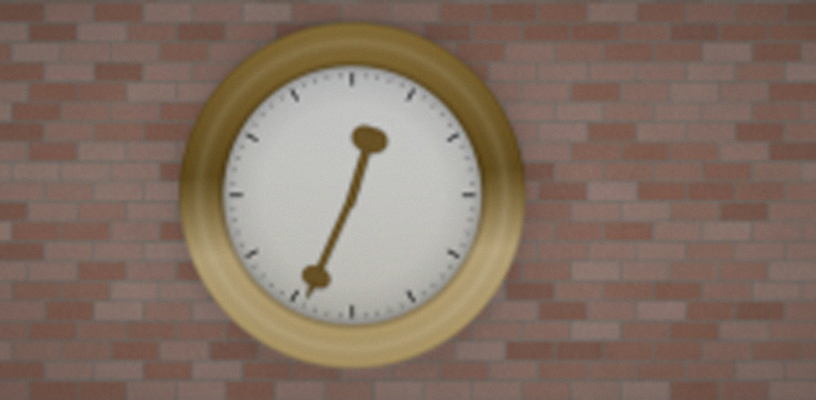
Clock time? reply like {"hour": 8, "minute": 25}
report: {"hour": 12, "minute": 34}
